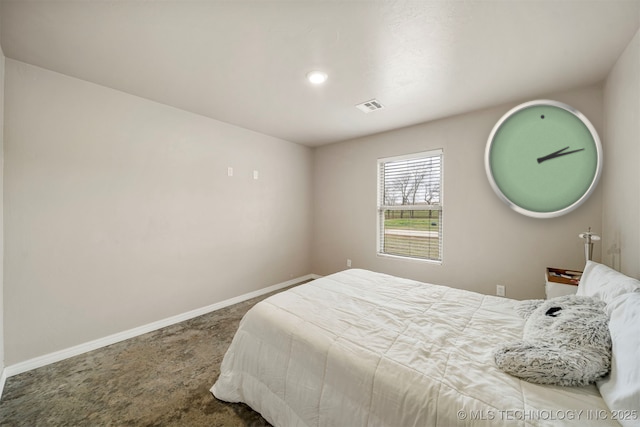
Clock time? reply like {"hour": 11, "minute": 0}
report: {"hour": 2, "minute": 13}
